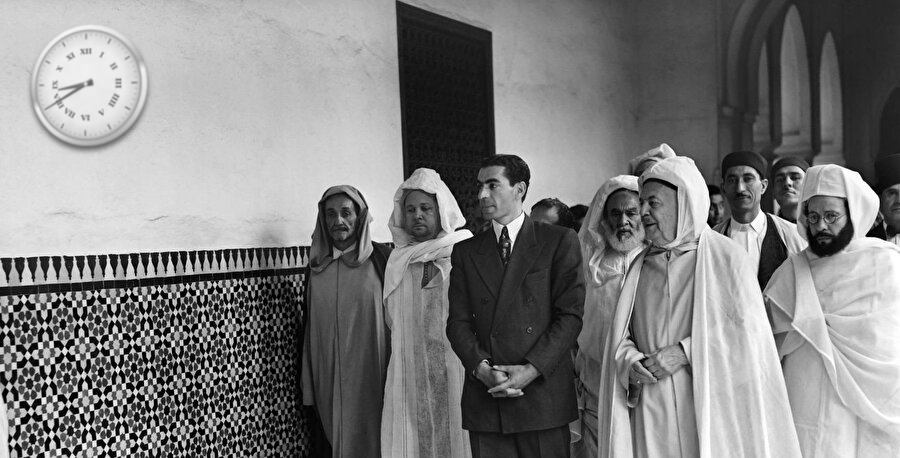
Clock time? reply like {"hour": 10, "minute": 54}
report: {"hour": 8, "minute": 40}
